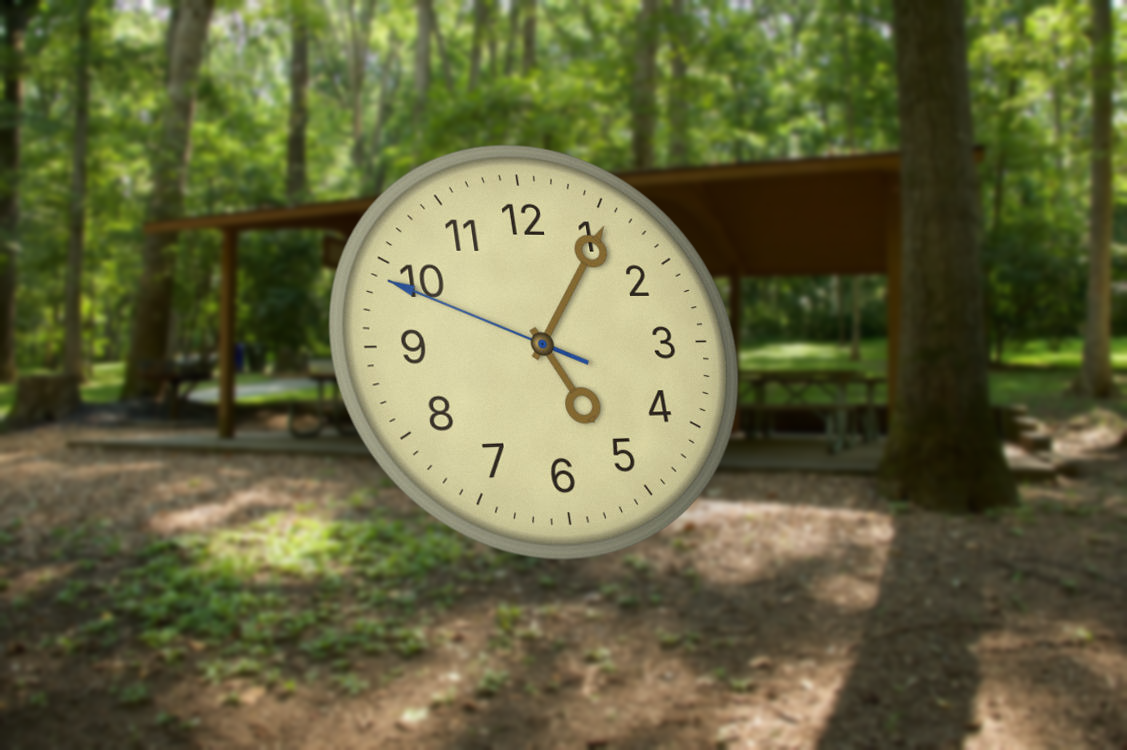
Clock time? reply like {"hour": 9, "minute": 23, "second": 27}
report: {"hour": 5, "minute": 5, "second": 49}
